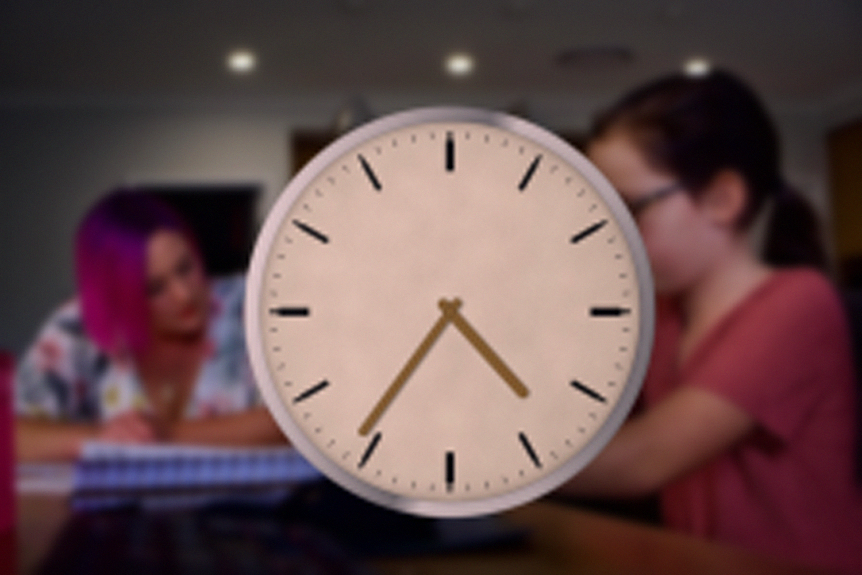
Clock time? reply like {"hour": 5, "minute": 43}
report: {"hour": 4, "minute": 36}
